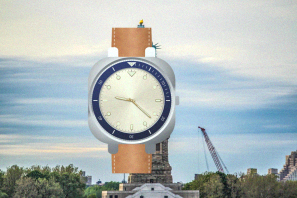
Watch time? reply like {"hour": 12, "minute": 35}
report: {"hour": 9, "minute": 22}
